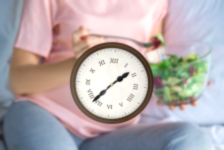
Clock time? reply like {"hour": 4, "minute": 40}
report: {"hour": 1, "minute": 37}
